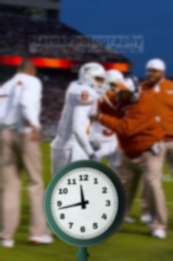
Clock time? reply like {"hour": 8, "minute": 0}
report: {"hour": 11, "minute": 43}
